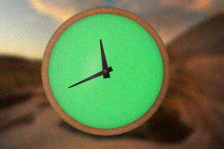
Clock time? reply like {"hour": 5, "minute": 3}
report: {"hour": 11, "minute": 41}
